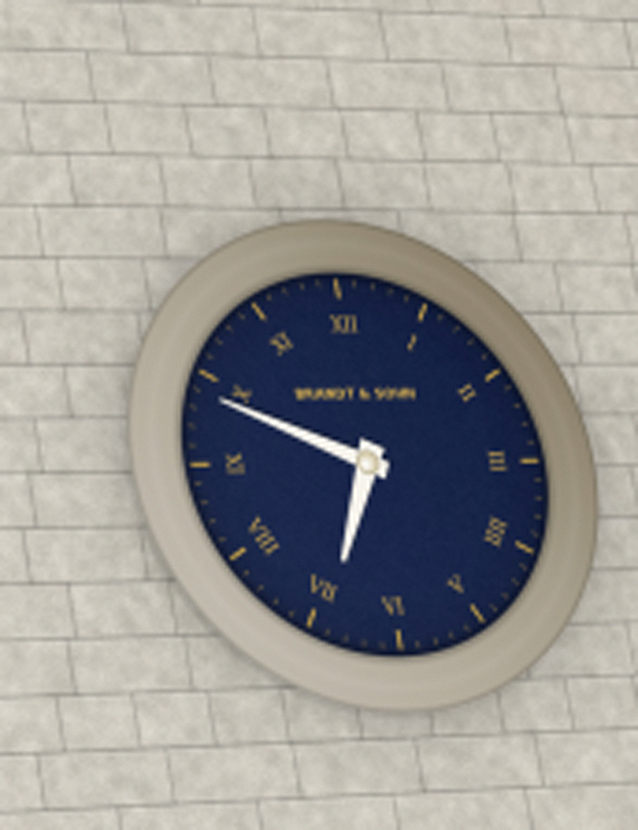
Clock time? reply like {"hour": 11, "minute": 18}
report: {"hour": 6, "minute": 49}
